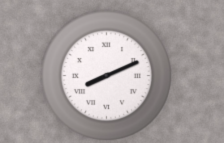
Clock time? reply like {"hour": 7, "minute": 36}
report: {"hour": 8, "minute": 11}
